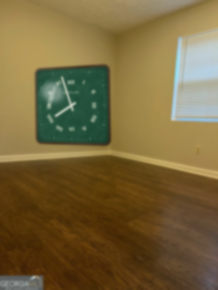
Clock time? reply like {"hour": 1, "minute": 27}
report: {"hour": 7, "minute": 57}
